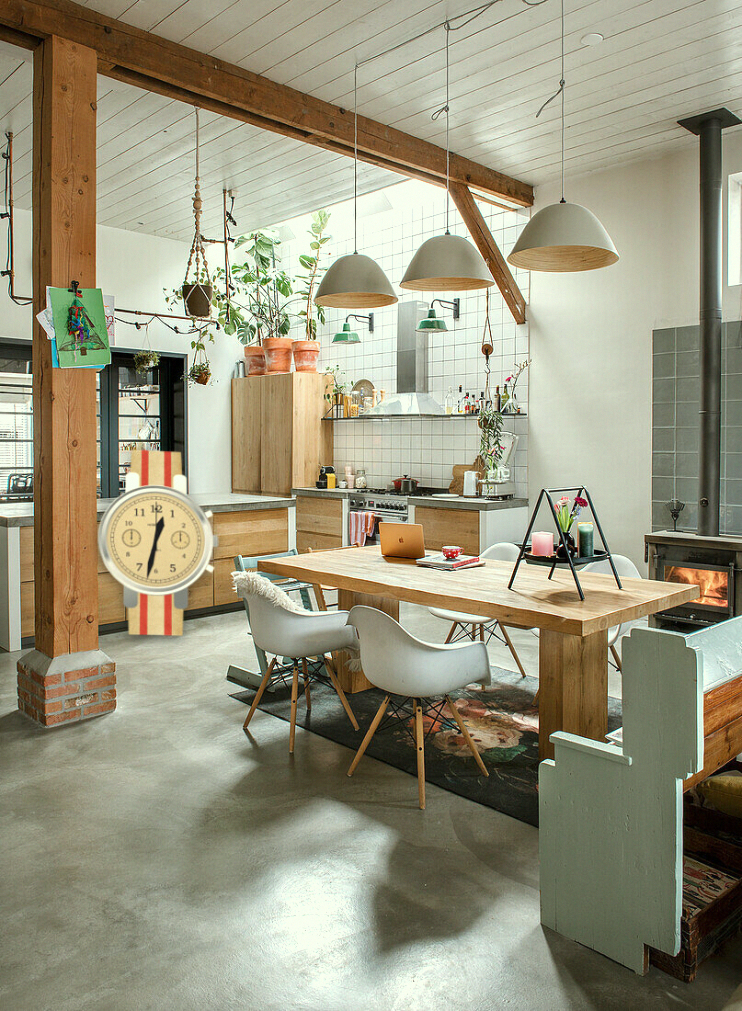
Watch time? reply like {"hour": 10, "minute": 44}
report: {"hour": 12, "minute": 32}
